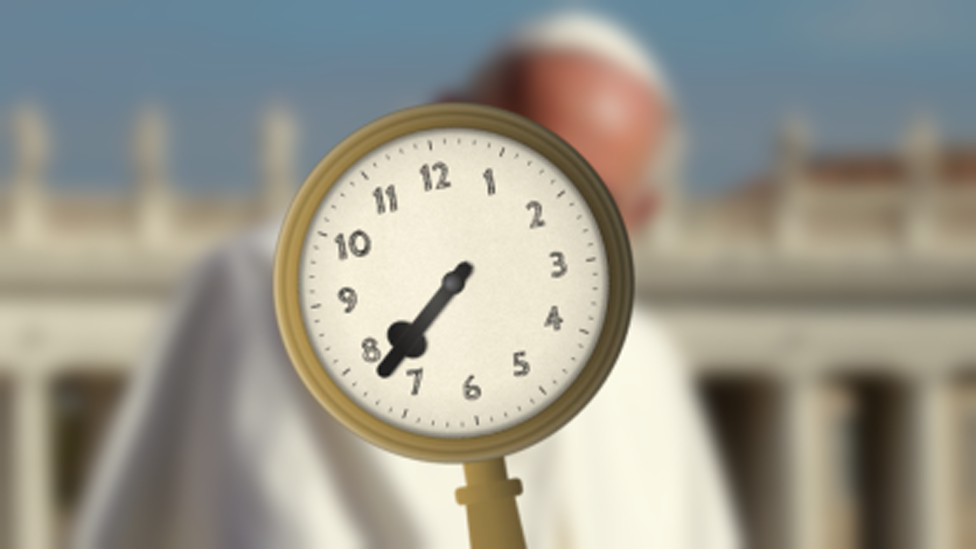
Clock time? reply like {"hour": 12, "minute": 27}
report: {"hour": 7, "minute": 38}
